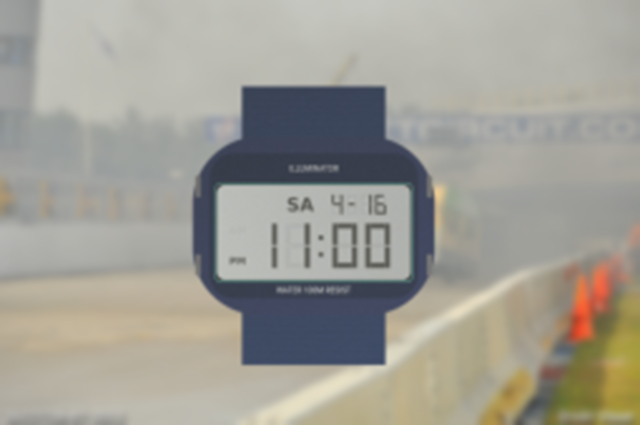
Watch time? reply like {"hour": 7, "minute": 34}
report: {"hour": 11, "minute": 0}
